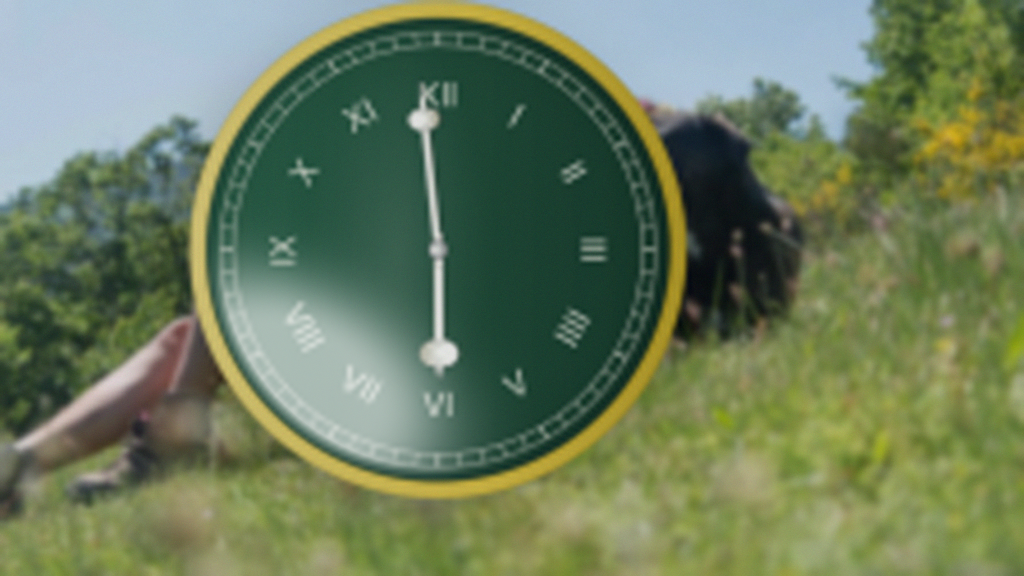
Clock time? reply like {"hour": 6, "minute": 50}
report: {"hour": 5, "minute": 59}
